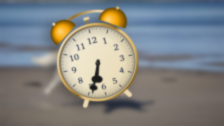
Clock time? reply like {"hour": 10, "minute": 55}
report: {"hour": 6, "minute": 34}
